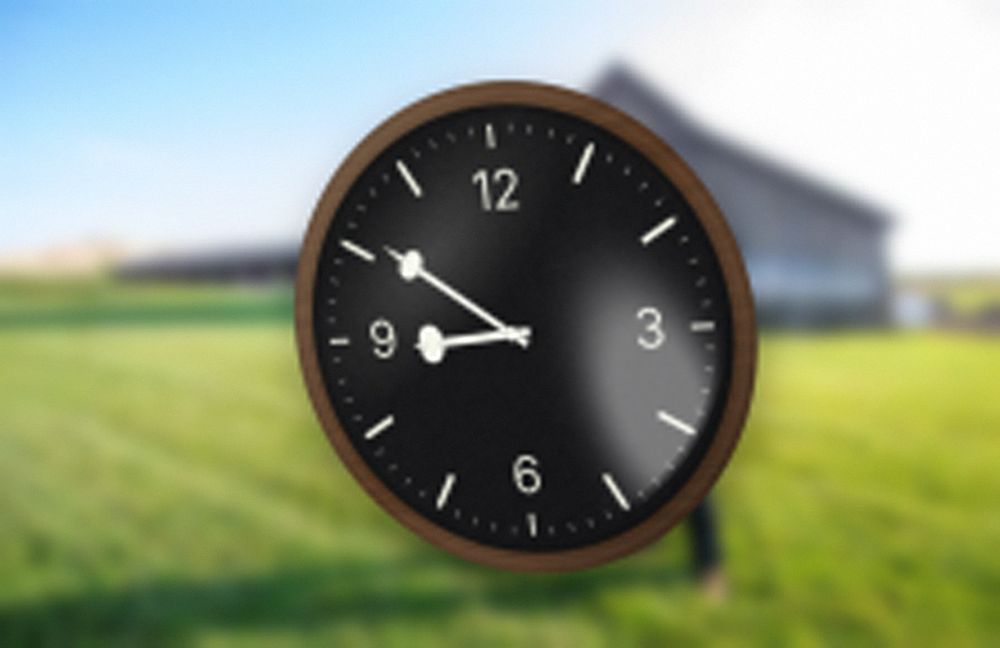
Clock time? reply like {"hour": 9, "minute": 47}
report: {"hour": 8, "minute": 51}
